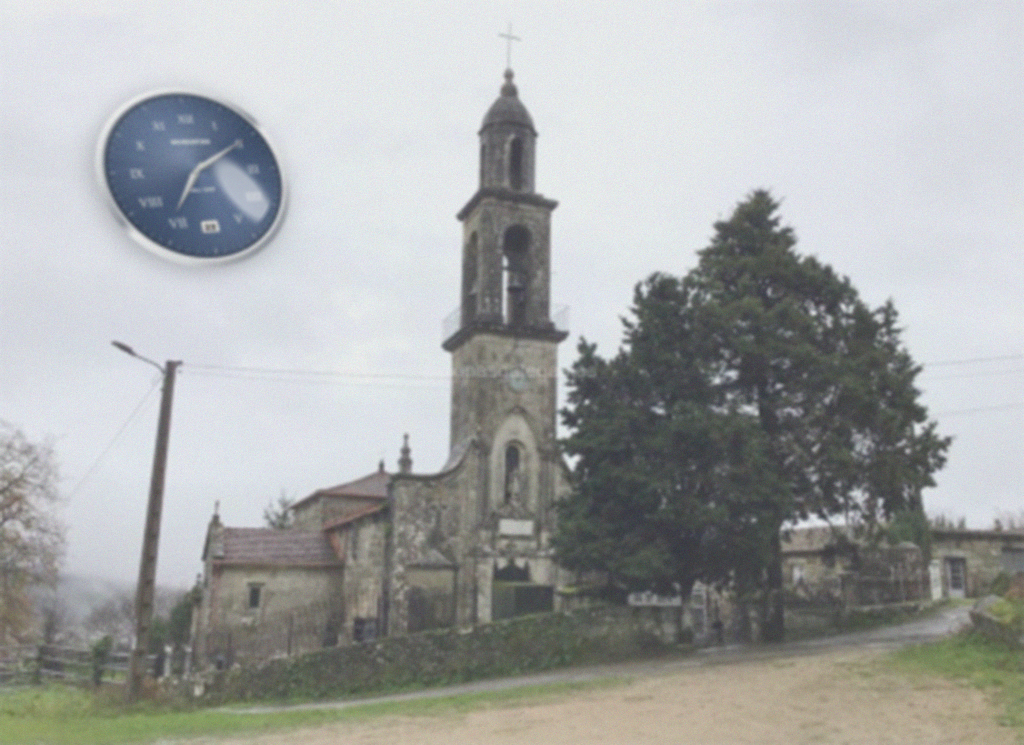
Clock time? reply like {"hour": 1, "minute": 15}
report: {"hour": 7, "minute": 10}
